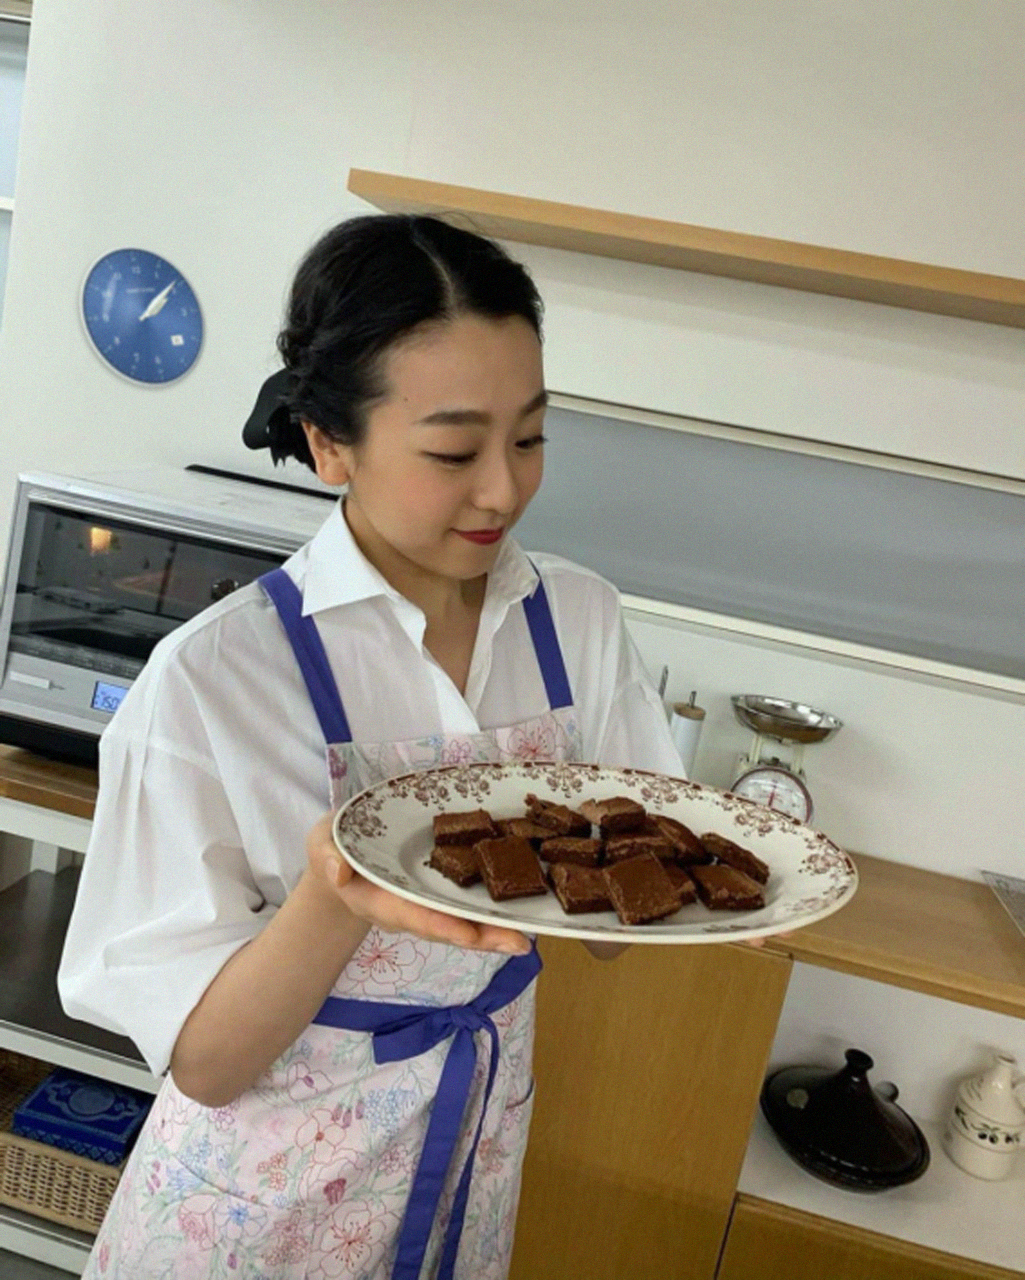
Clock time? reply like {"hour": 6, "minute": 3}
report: {"hour": 2, "minute": 9}
